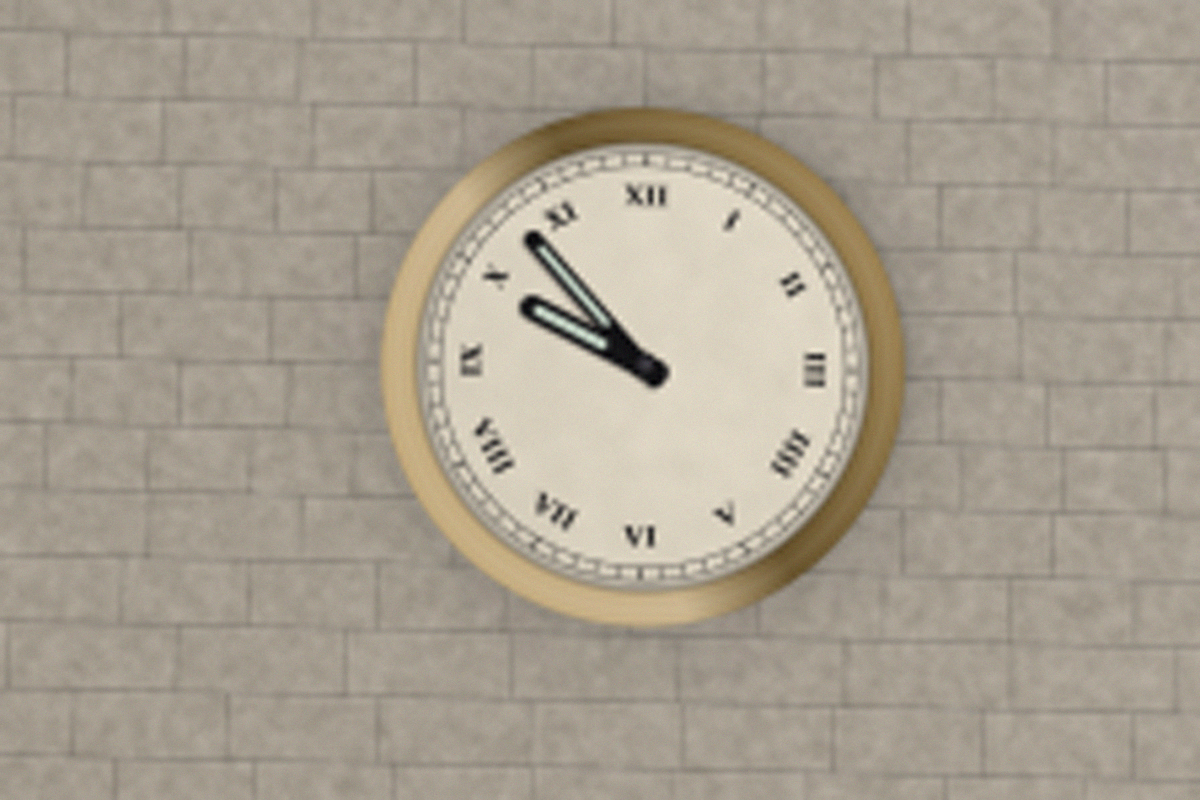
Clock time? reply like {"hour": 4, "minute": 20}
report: {"hour": 9, "minute": 53}
